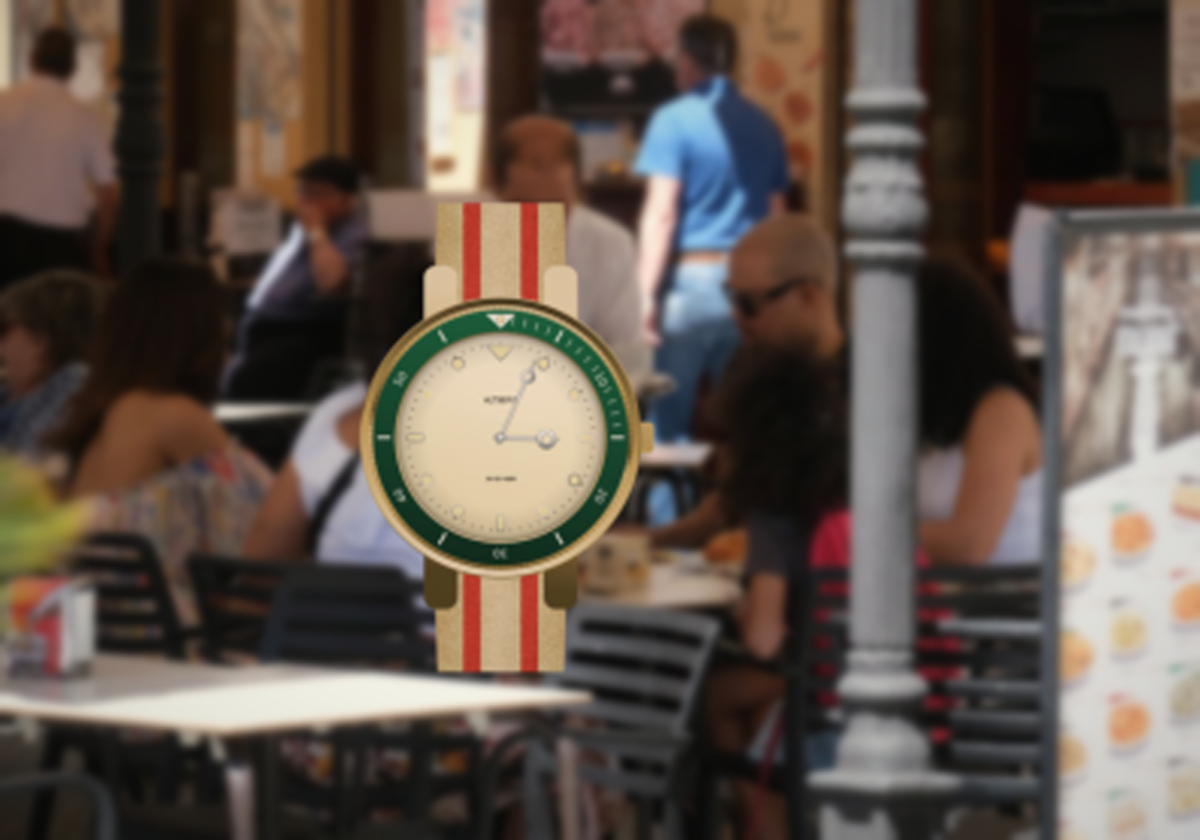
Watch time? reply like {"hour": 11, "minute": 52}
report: {"hour": 3, "minute": 4}
